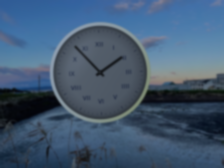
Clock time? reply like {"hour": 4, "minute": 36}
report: {"hour": 1, "minute": 53}
